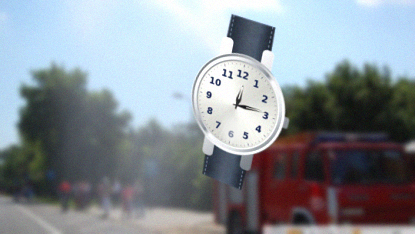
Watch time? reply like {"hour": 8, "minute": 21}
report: {"hour": 12, "minute": 14}
